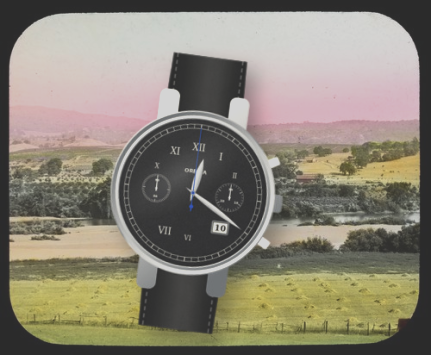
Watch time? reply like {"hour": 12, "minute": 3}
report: {"hour": 12, "minute": 20}
